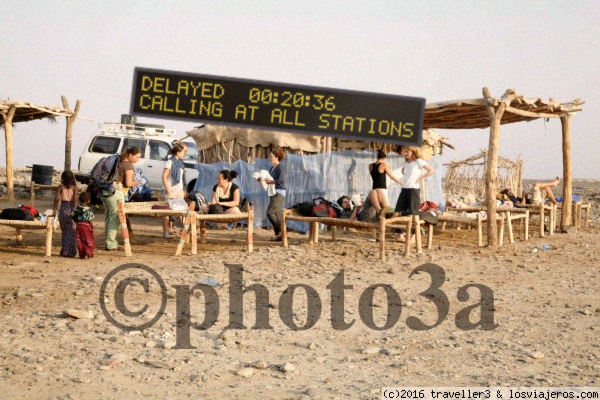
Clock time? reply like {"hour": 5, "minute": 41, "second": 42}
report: {"hour": 0, "minute": 20, "second": 36}
